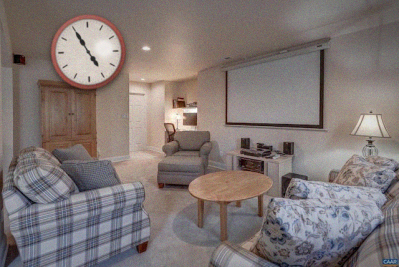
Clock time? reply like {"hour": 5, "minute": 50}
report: {"hour": 4, "minute": 55}
